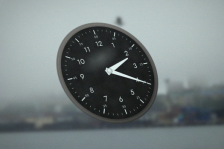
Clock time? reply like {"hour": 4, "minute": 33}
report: {"hour": 2, "minute": 20}
